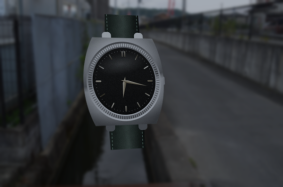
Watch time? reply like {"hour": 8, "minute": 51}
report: {"hour": 6, "minute": 17}
